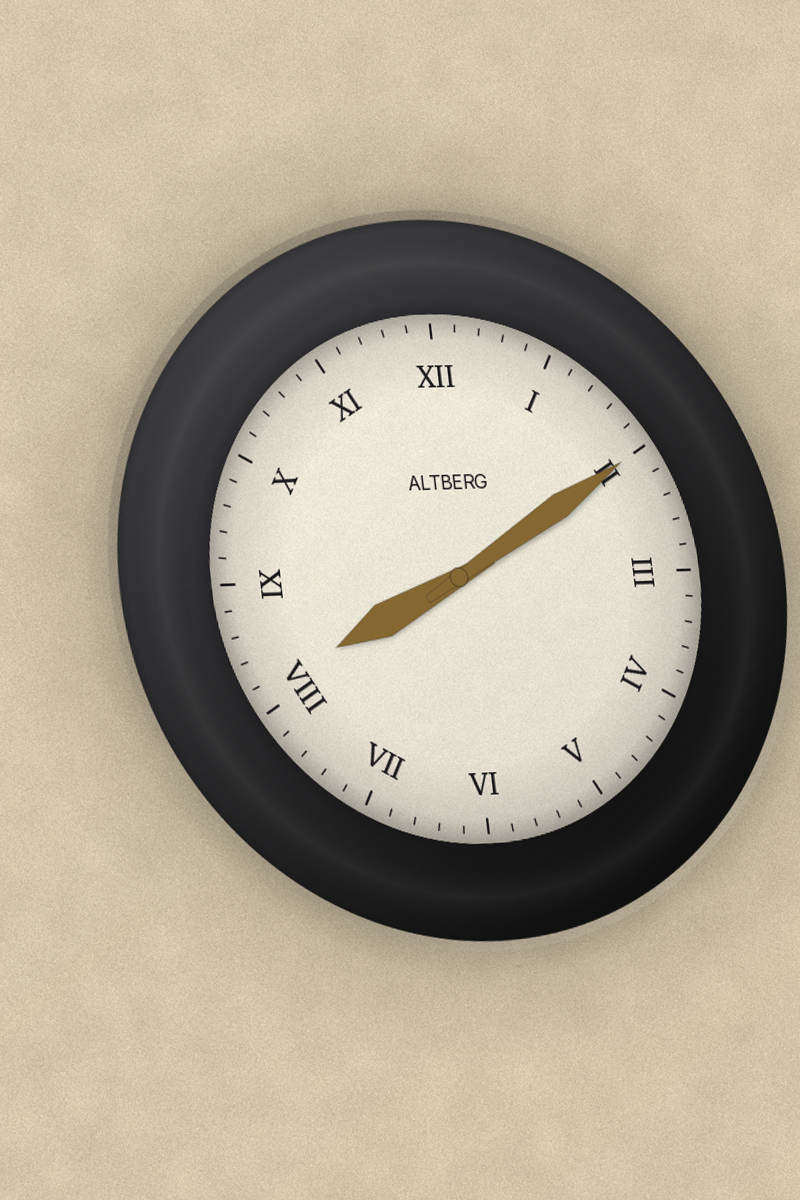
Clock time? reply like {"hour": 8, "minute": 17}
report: {"hour": 8, "minute": 10}
